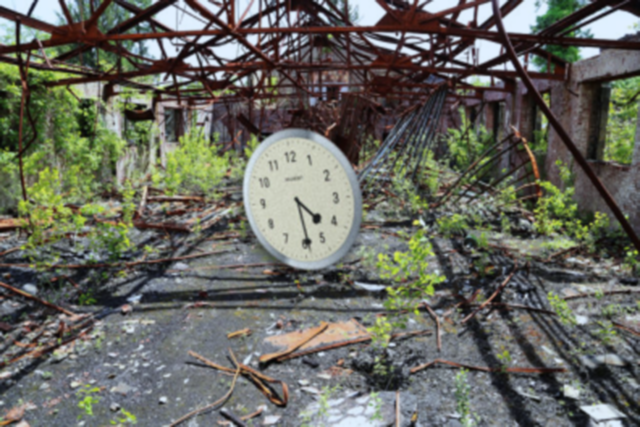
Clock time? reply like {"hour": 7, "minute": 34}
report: {"hour": 4, "minute": 29}
